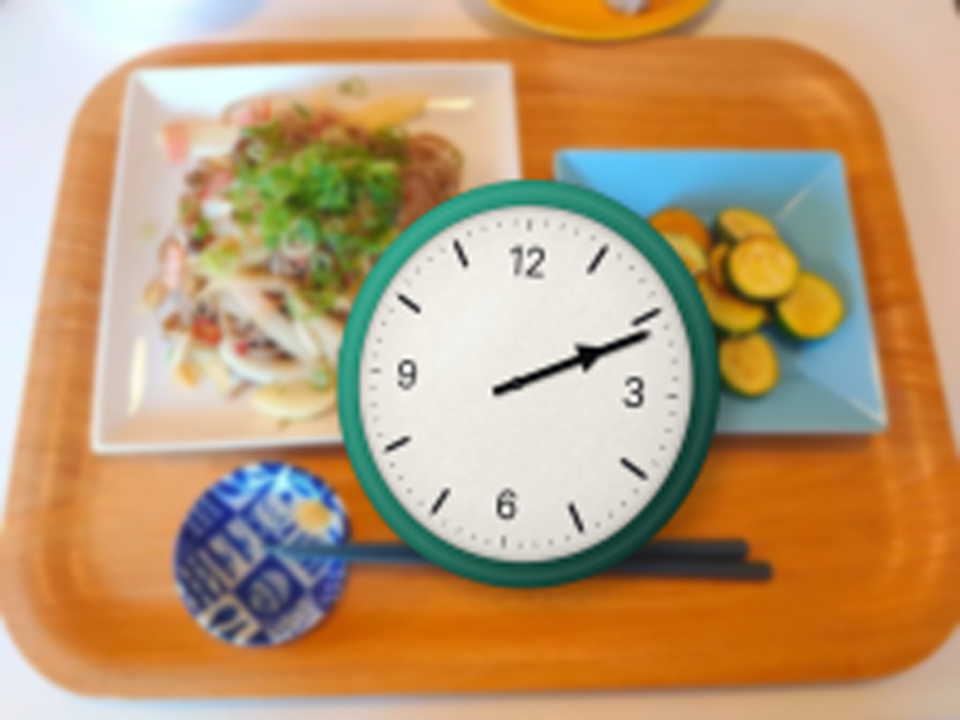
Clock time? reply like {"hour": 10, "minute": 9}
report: {"hour": 2, "minute": 11}
